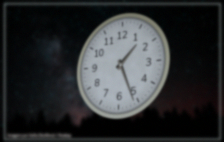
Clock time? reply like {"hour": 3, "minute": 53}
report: {"hour": 1, "minute": 26}
